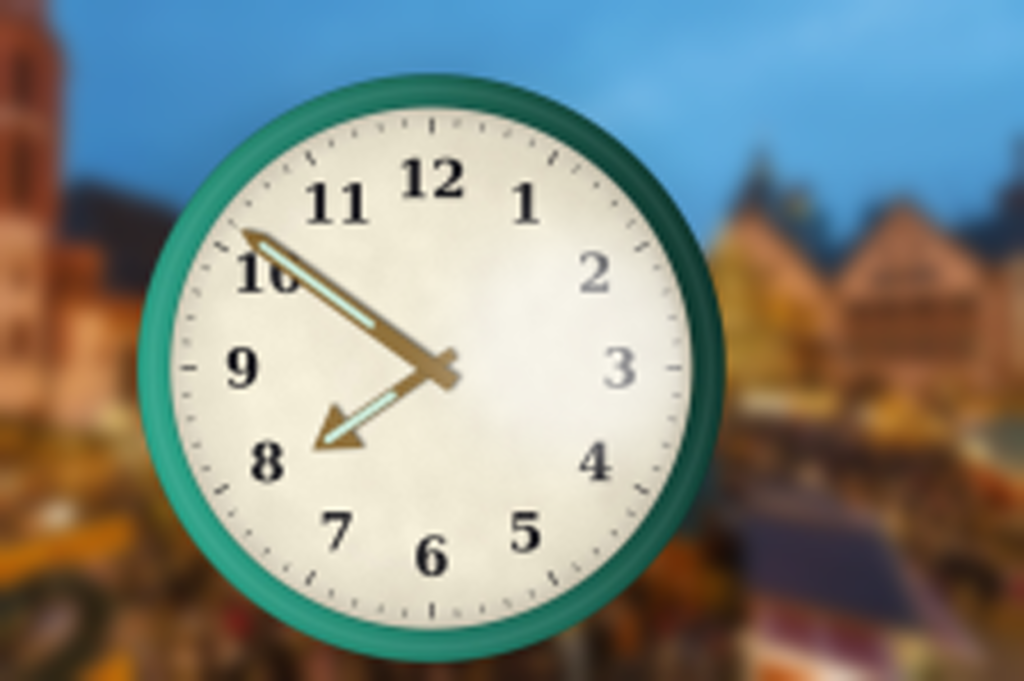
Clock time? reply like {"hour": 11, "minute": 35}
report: {"hour": 7, "minute": 51}
